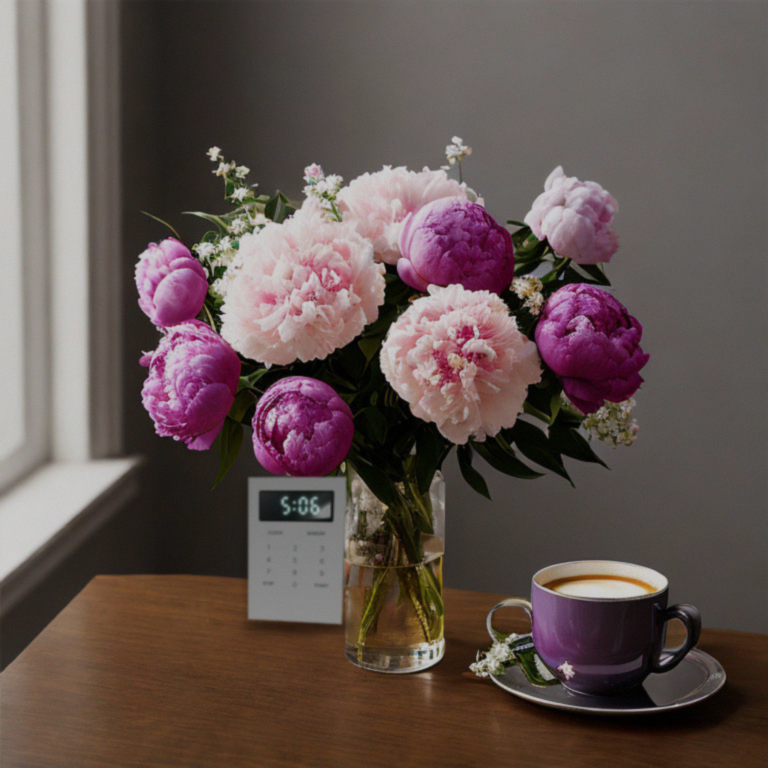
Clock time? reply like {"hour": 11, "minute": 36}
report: {"hour": 5, "minute": 6}
